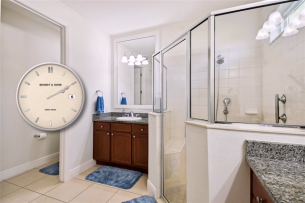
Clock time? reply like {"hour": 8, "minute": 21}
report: {"hour": 2, "minute": 10}
